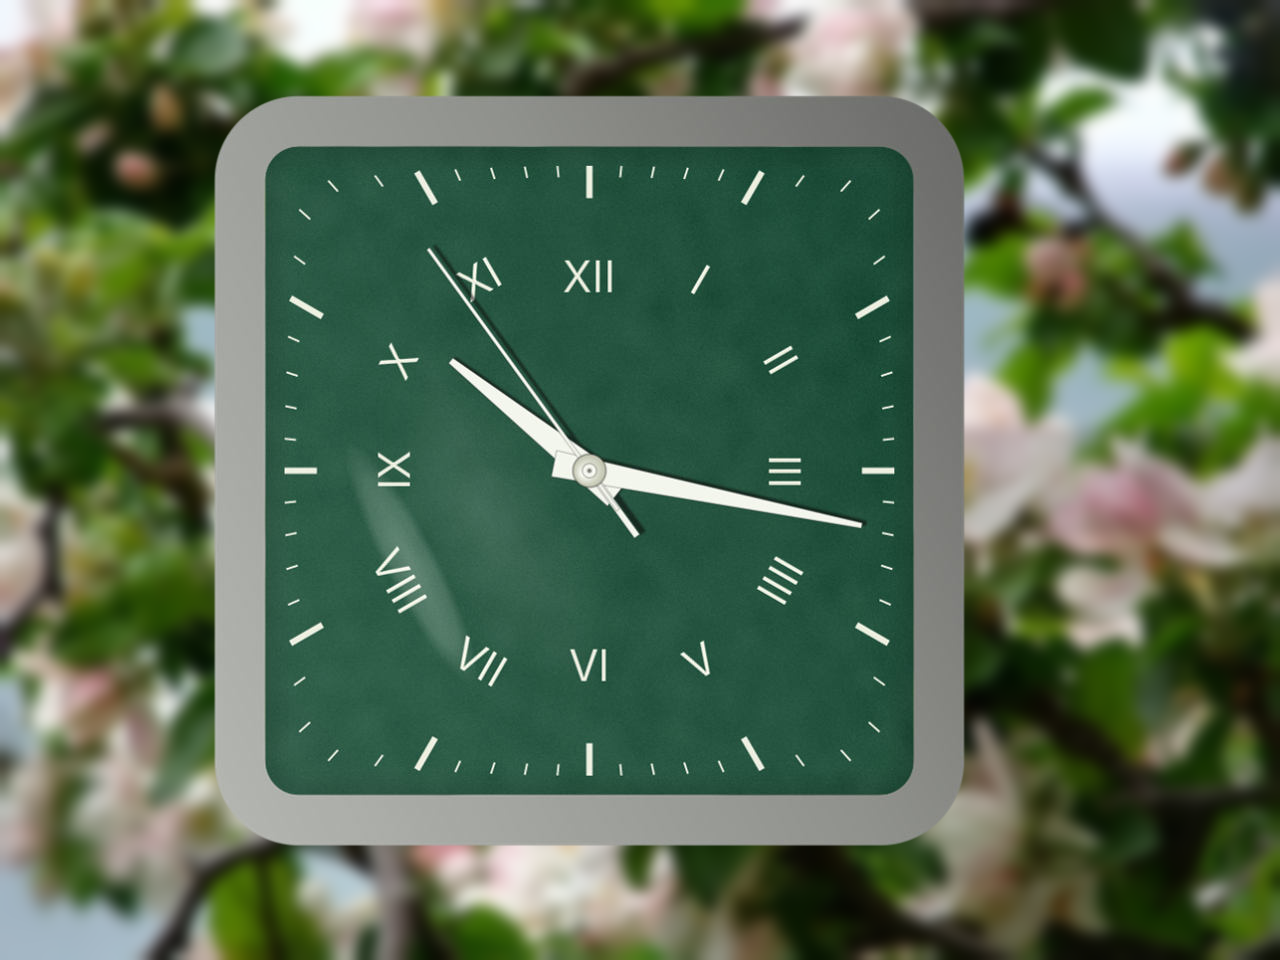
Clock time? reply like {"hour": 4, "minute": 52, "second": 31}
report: {"hour": 10, "minute": 16, "second": 54}
